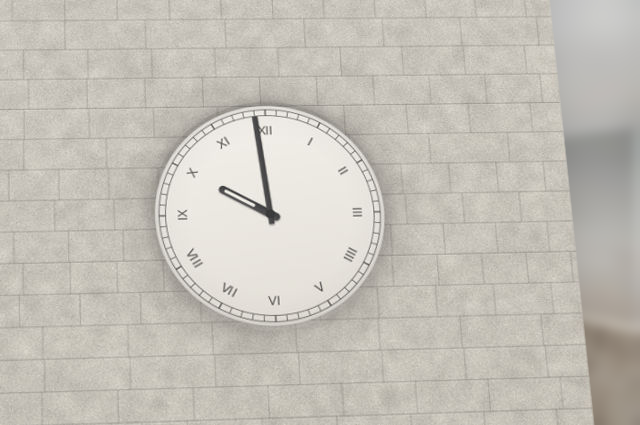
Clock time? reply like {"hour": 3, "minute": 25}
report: {"hour": 9, "minute": 59}
